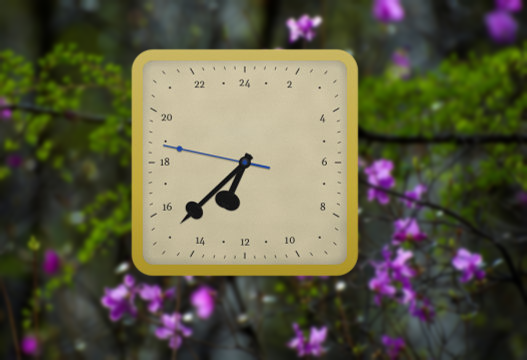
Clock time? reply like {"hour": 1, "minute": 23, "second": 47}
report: {"hour": 13, "minute": 37, "second": 47}
